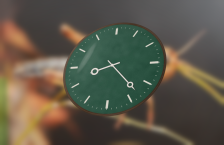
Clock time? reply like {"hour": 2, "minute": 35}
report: {"hour": 8, "minute": 23}
